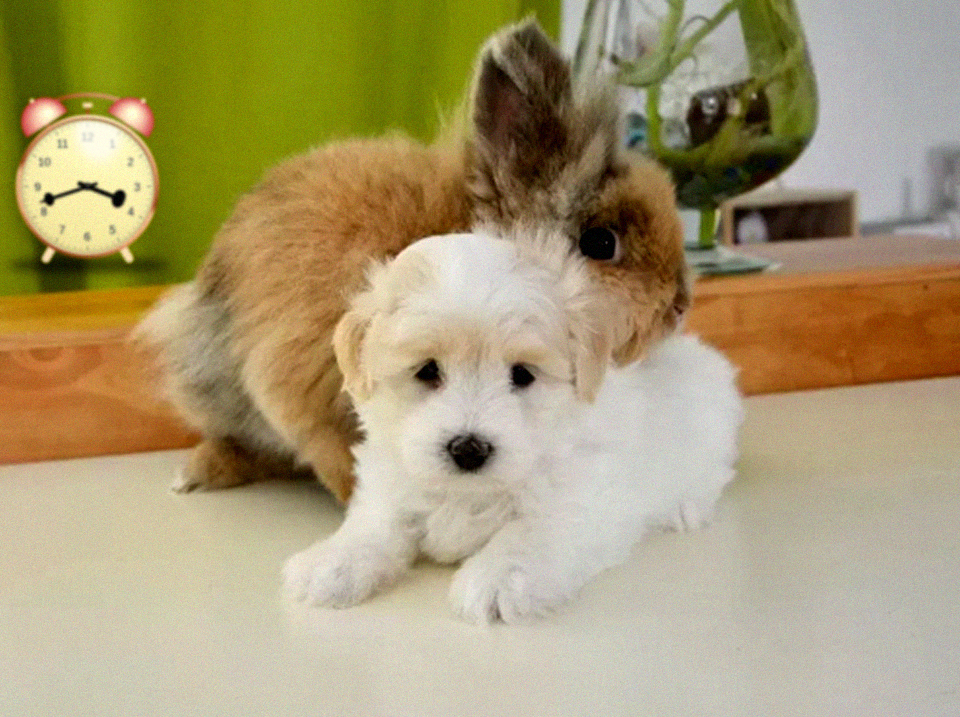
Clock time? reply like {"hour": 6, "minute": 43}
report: {"hour": 3, "minute": 42}
